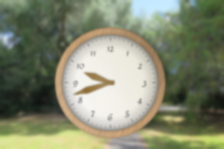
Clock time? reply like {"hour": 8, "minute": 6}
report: {"hour": 9, "minute": 42}
